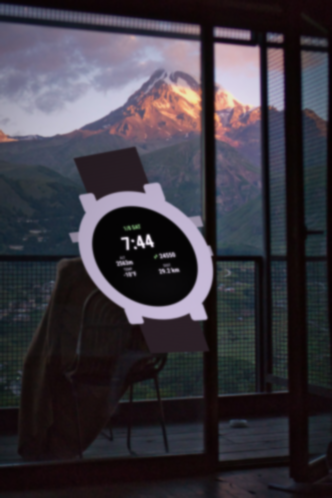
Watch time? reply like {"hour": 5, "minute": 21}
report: {"hour": 7, "minute": 44}
